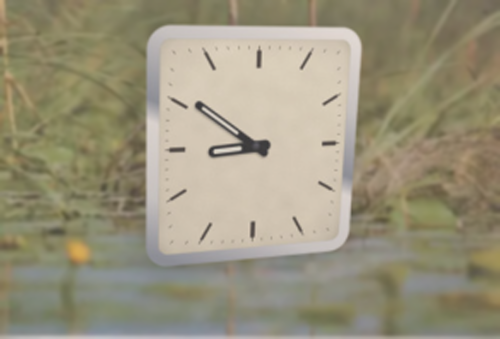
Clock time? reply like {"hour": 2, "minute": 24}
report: {"hour": 8, "minute": 51}
